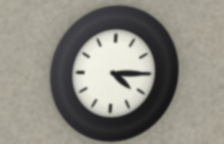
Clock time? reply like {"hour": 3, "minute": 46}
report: {"hour": 4, "minute": 15}
